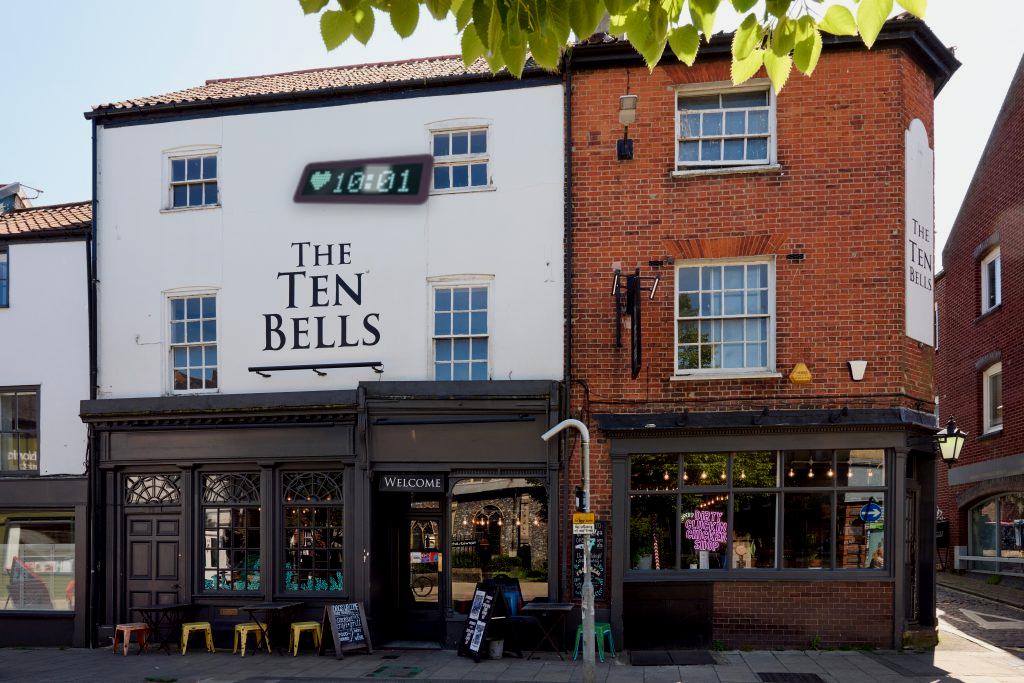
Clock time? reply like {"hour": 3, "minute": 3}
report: {"hour": 10, "minute": 1}
